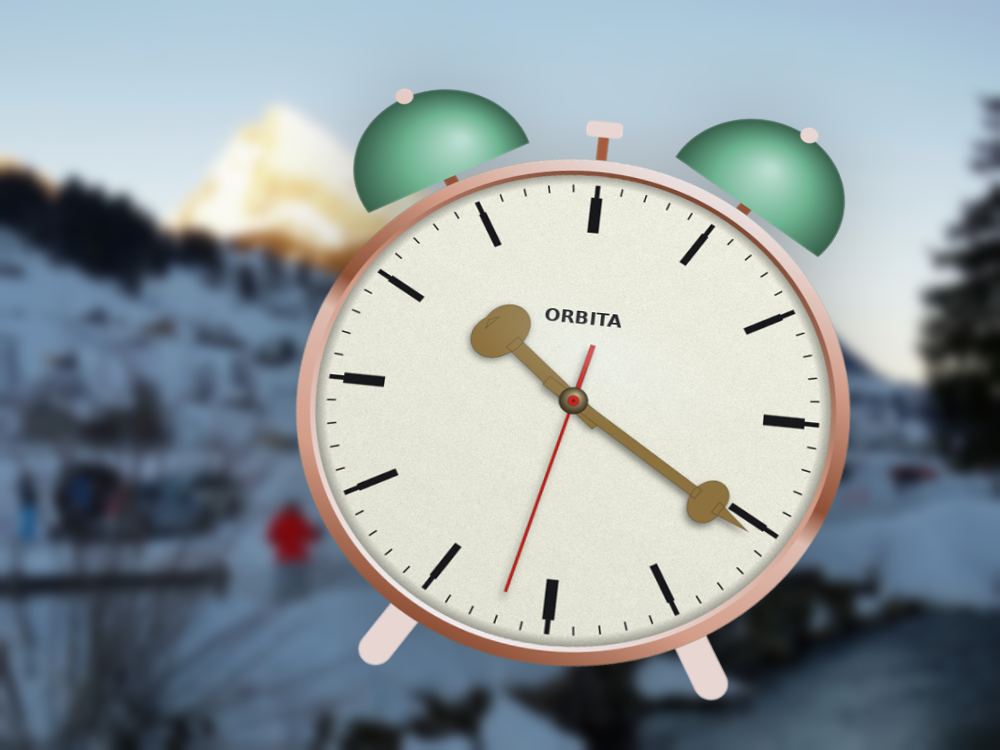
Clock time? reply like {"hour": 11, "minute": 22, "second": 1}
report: {"hour": 10, "minute": 20, "second": 32}
